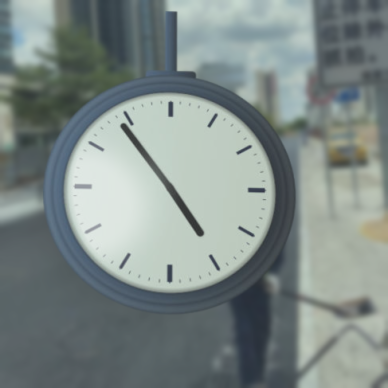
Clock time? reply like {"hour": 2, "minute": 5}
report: {"hour": 4, "minute": 54}
